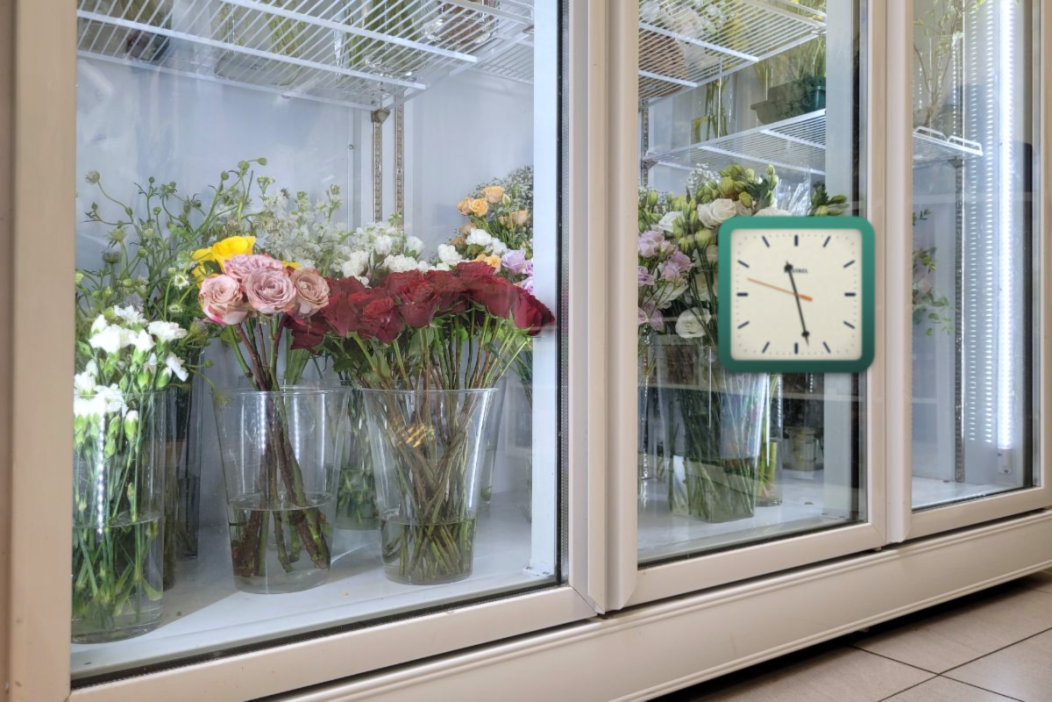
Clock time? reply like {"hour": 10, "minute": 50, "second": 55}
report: {"hour": 11, "minute": 27, "second": 48}
